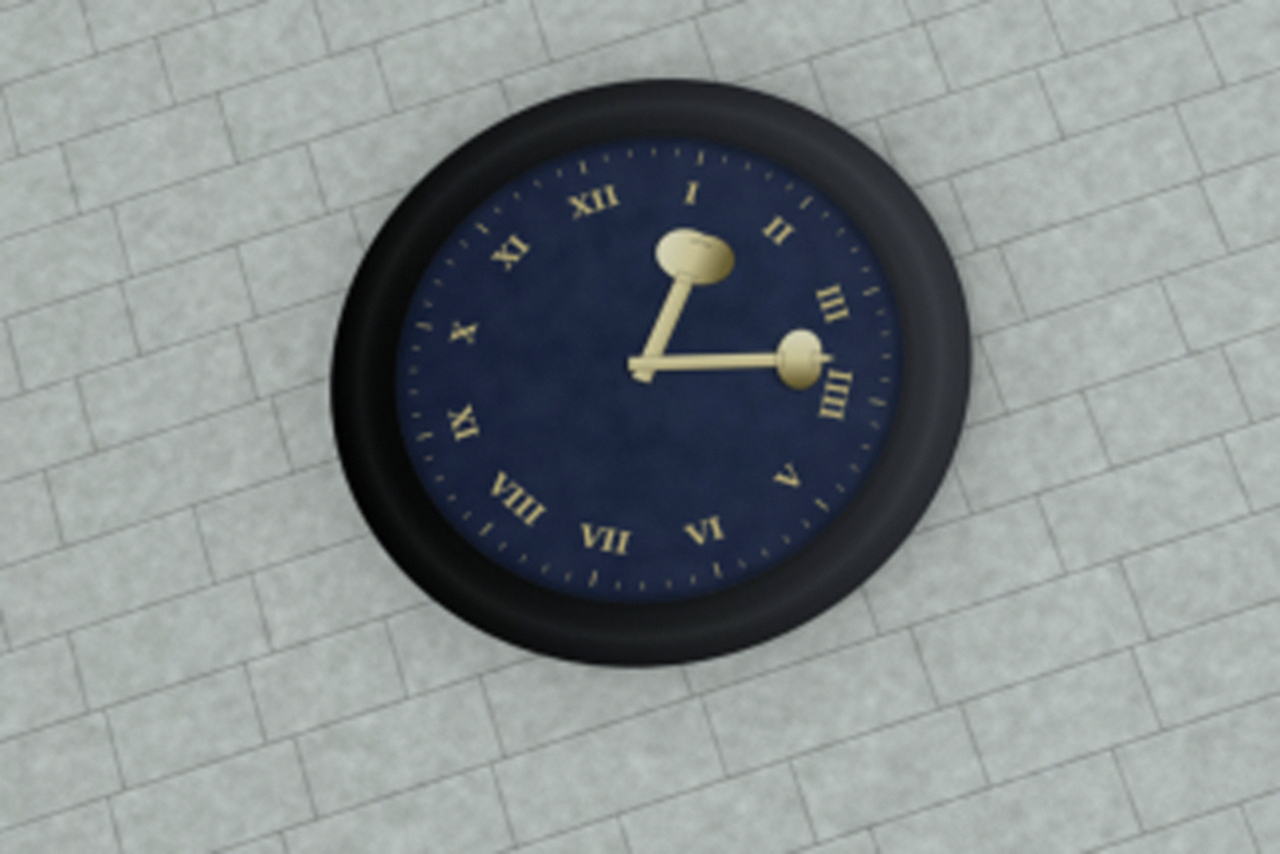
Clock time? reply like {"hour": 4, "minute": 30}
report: {"hour": 1, "minute": 18}
